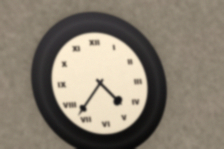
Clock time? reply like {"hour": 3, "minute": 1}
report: {"hour": 4, "minute": 37}
